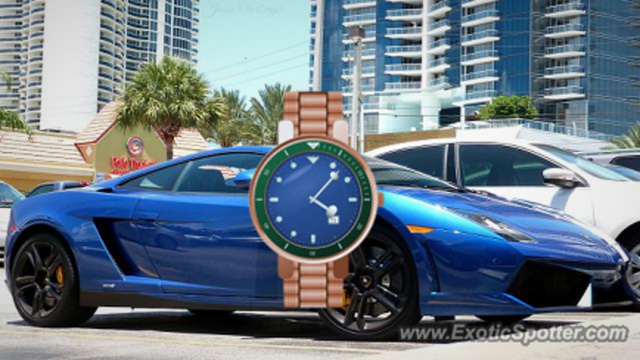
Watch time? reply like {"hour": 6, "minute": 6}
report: {"hour": 4, "minute": 7}
